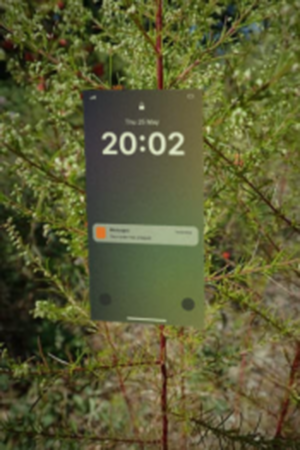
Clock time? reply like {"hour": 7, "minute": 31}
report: {"hour": 20, "minute": 2}
